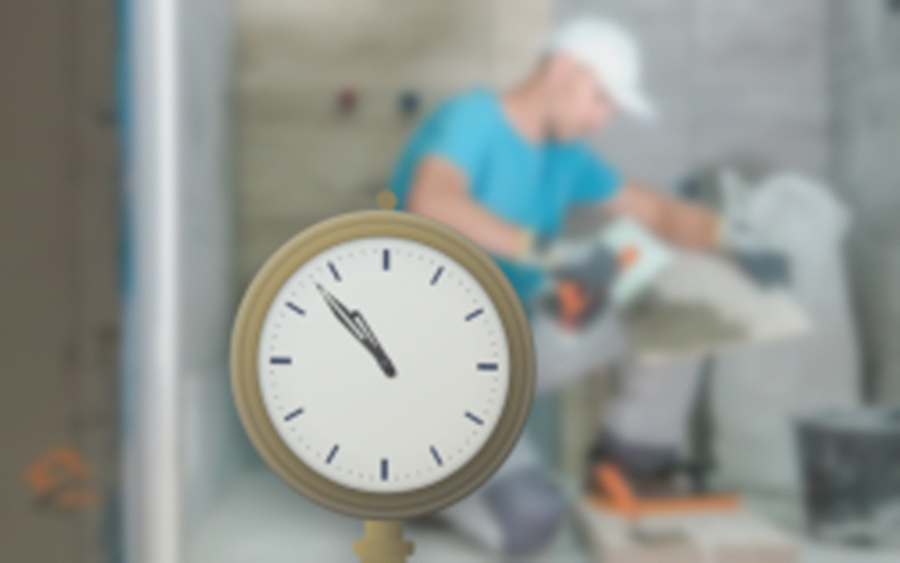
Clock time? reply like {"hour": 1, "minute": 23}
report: {"hour": 10, "minute": 53}
